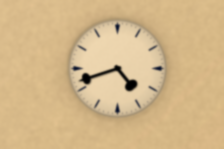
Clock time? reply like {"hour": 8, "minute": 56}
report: {"hour": 4, "minute": 42}
